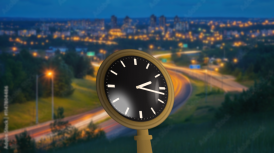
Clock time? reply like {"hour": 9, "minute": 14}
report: {"hour": 2, "minute": 17}
